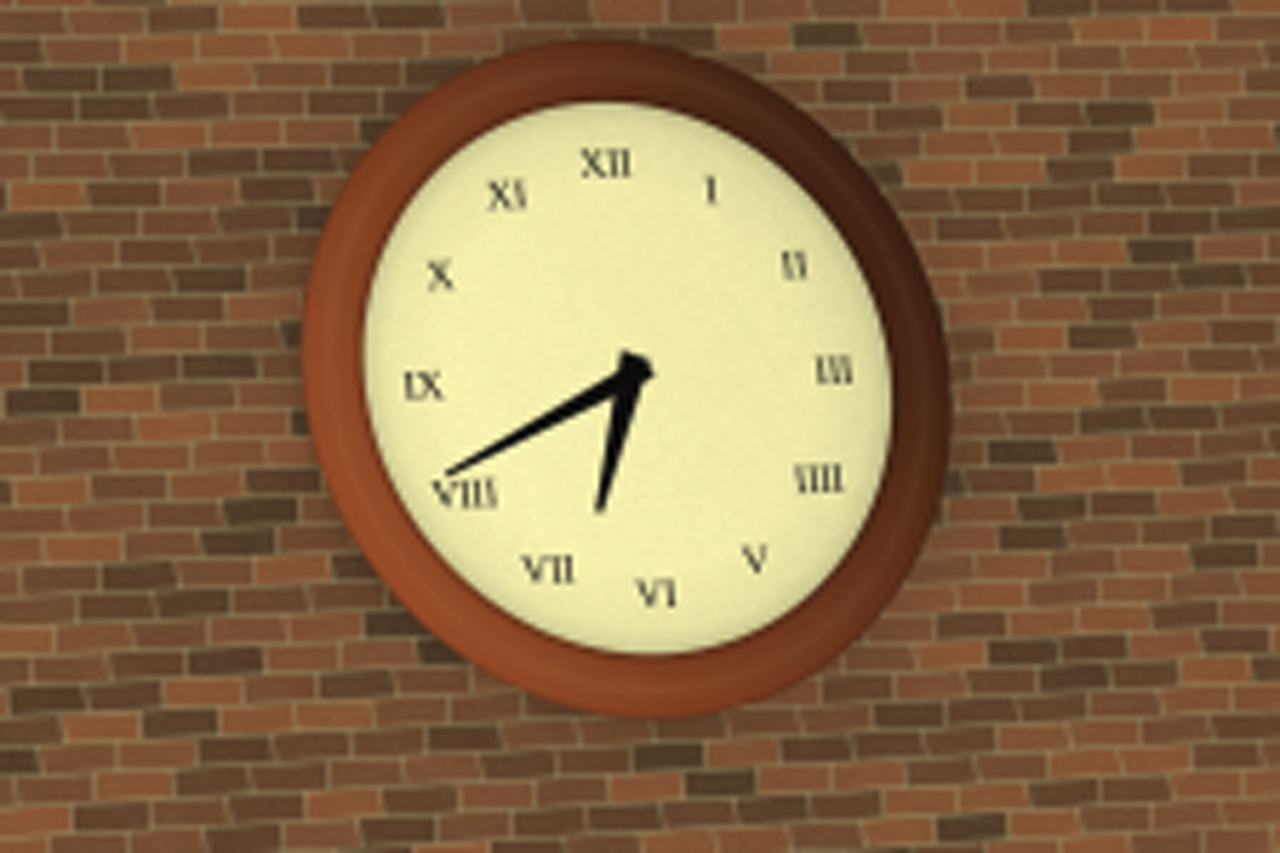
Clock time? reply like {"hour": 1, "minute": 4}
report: {"hour": 6, "minute": 41}
